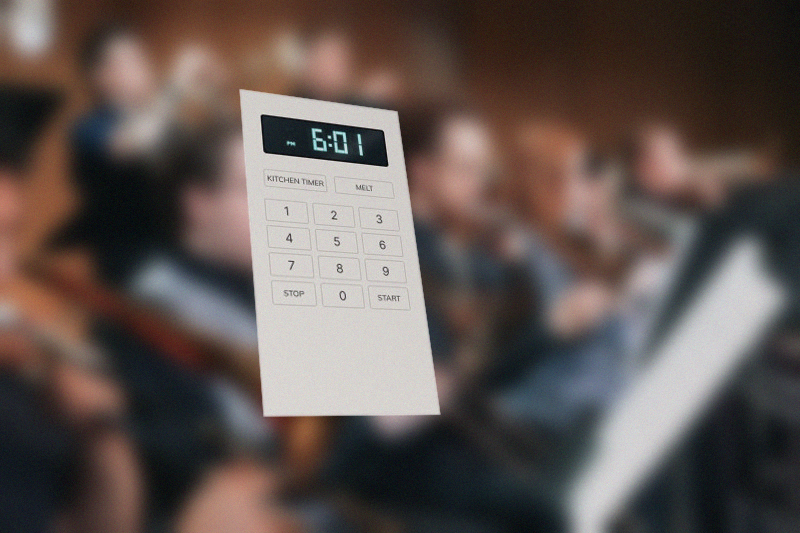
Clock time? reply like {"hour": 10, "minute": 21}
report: {"hour": 6, "minute": 1}
